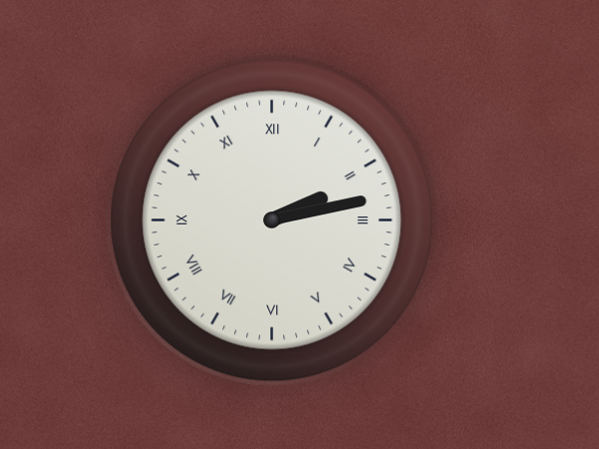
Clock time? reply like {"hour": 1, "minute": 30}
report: {"hour": 2, "minute": 13}
